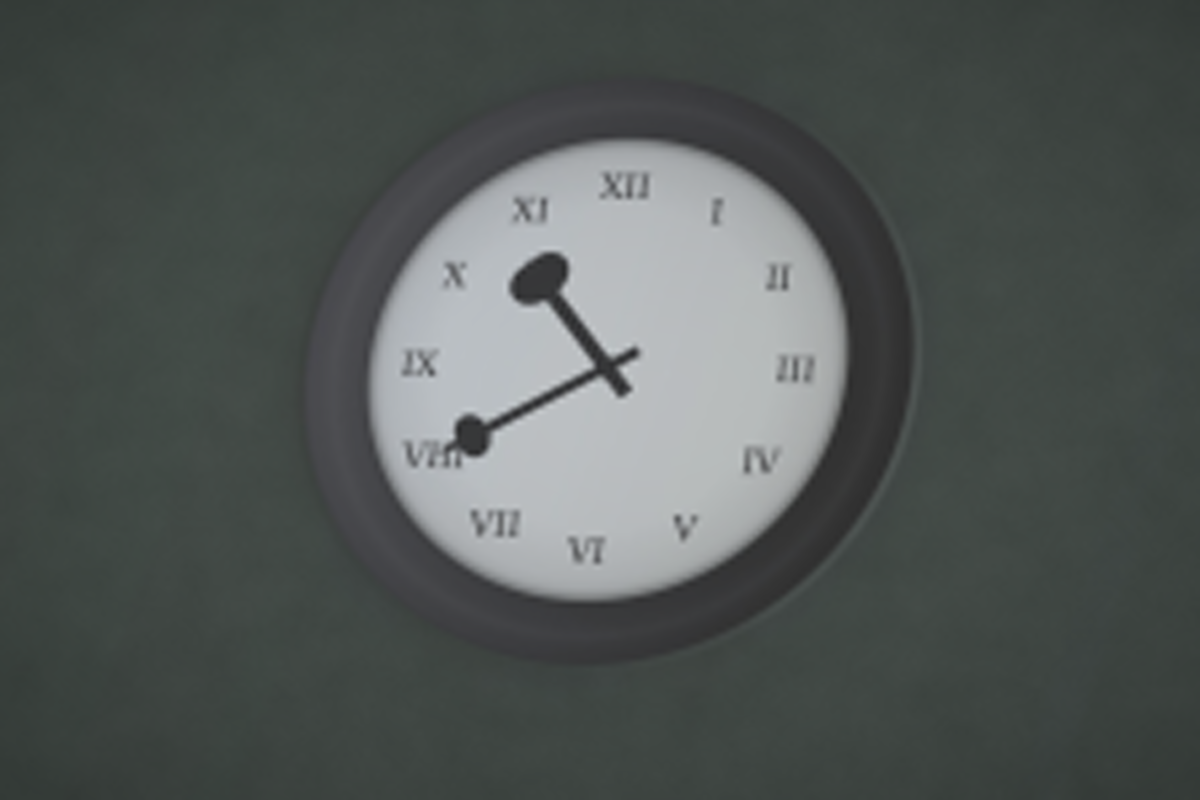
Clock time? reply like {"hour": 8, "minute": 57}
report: {"hour": 10, "minute": 40}
